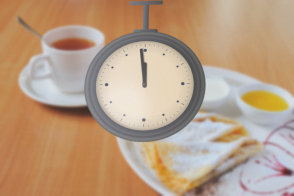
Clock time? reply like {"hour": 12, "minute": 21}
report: {"hour": 11, "minute": 59}
